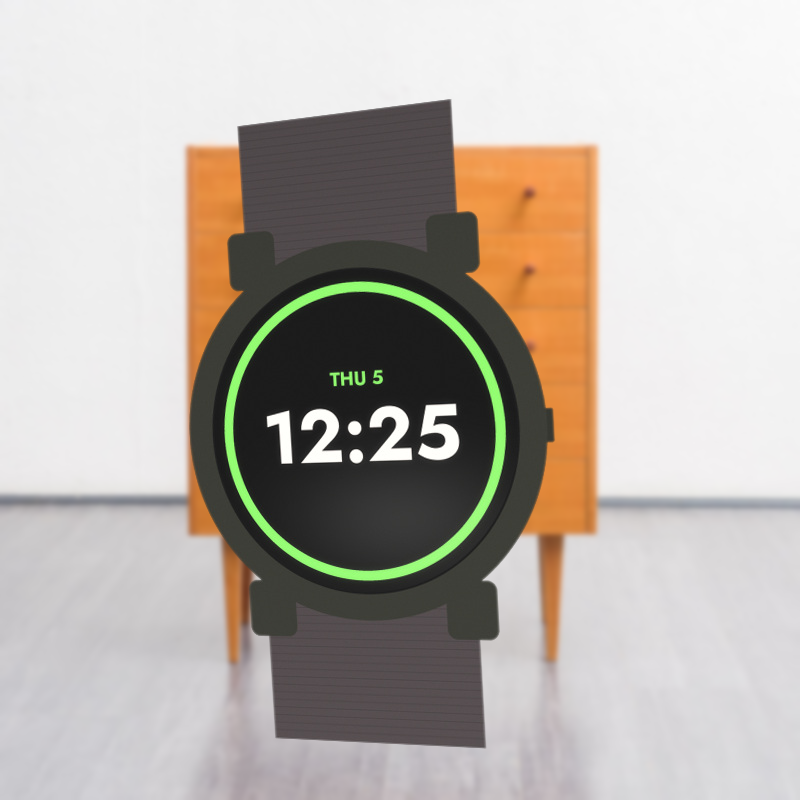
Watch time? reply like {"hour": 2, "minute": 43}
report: {"hour": 12, "minute": 25}
